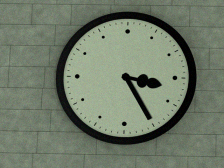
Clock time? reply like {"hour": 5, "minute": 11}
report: {"hour": 3, "minute": 25}
